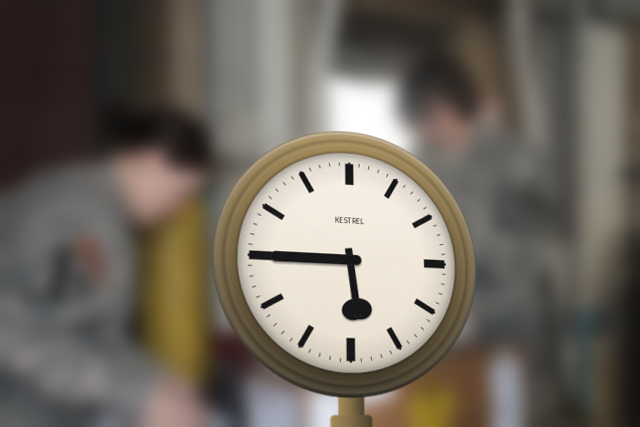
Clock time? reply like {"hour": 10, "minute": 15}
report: {"hour": 5, "minute": 45}
